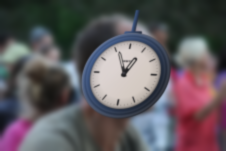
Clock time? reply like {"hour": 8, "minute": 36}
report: {"hour": 12, "minute": 56}
